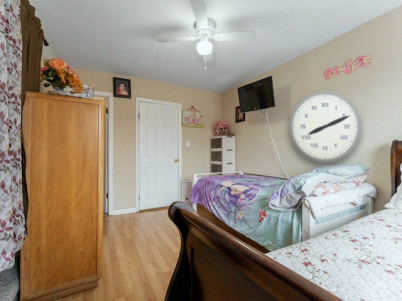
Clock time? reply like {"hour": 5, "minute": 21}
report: {"hour": 8, "minute": 11}
